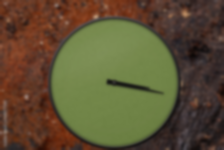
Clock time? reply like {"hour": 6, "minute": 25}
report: {"hour": 3, "minute": 17}
